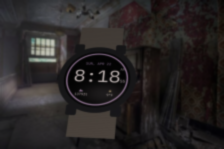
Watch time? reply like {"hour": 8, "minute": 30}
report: {"hour": 8, "minute": 18}
